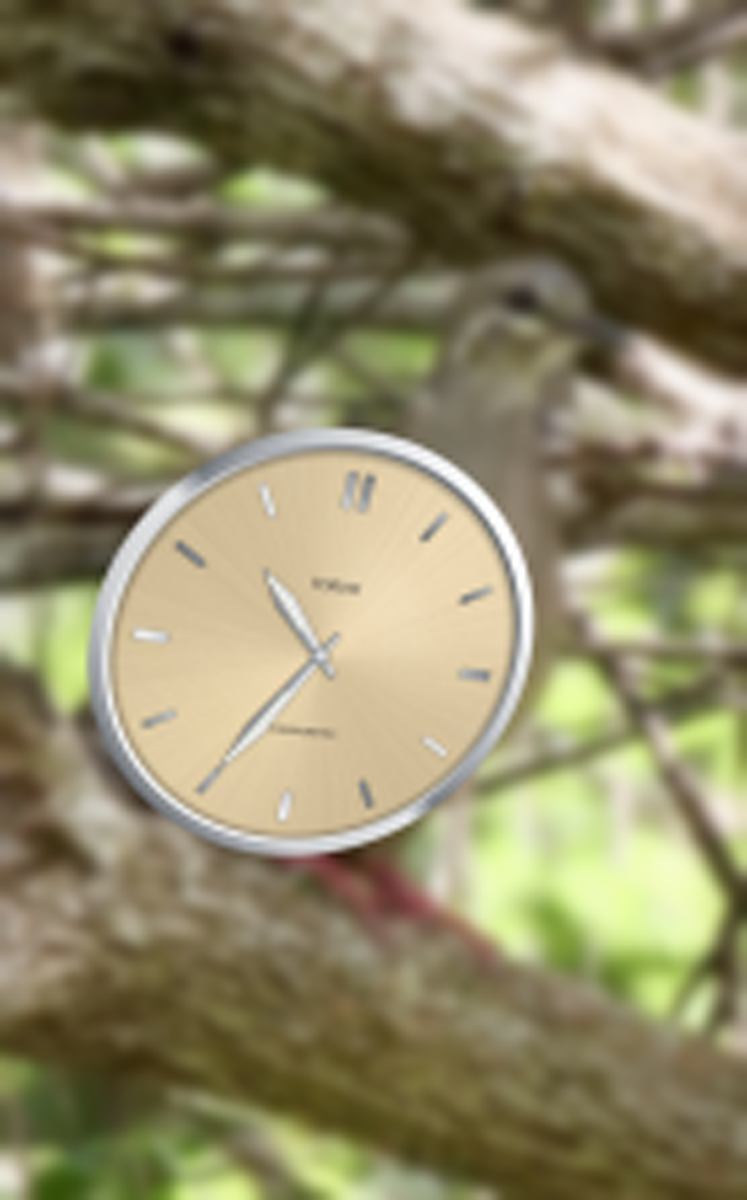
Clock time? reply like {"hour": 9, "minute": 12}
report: {"hour": 10, "minute": 35}
